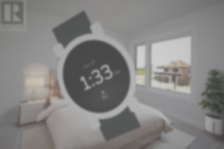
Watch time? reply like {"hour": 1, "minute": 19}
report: {"hour": 1, "minute": 33}
